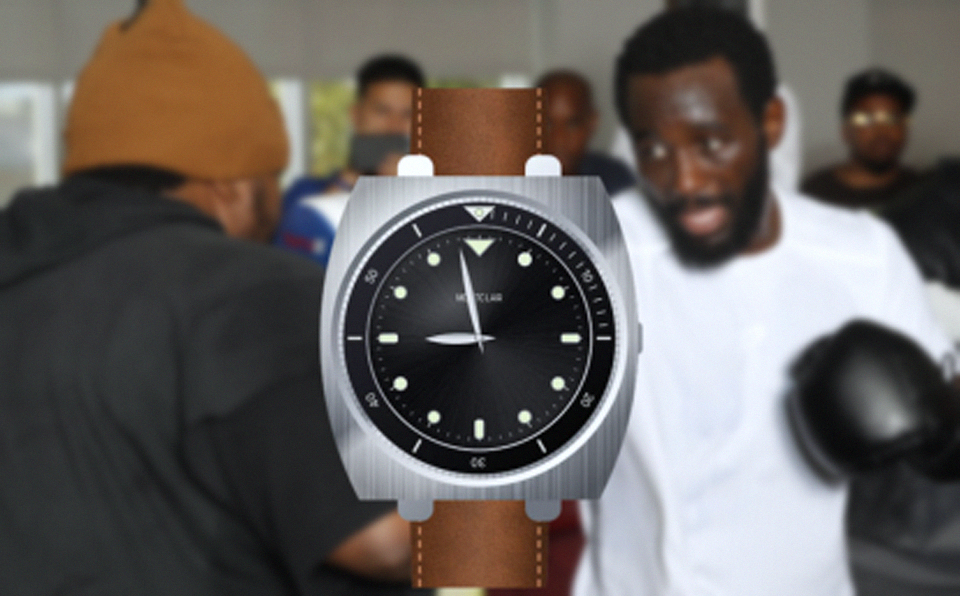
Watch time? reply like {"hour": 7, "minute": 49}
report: {"hour": 8, "minute": 58}
